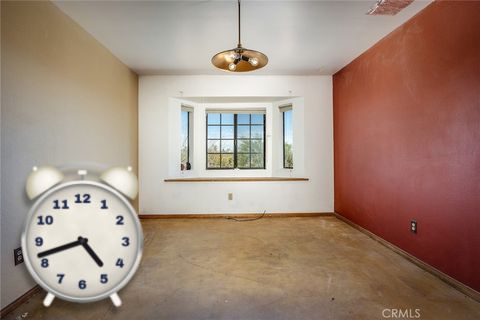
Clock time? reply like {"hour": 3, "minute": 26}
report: {"hour": 4, "minute": 42}
